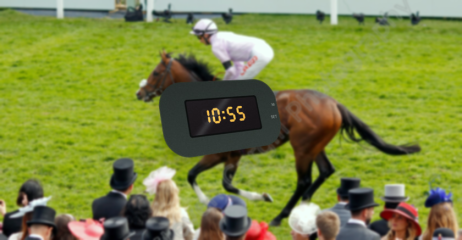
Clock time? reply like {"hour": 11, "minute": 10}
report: {"hour": 10, "minute": 55}
